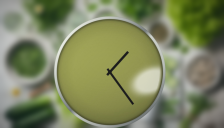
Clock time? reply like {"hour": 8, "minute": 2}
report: {"hour": 1, "minute": 24}
